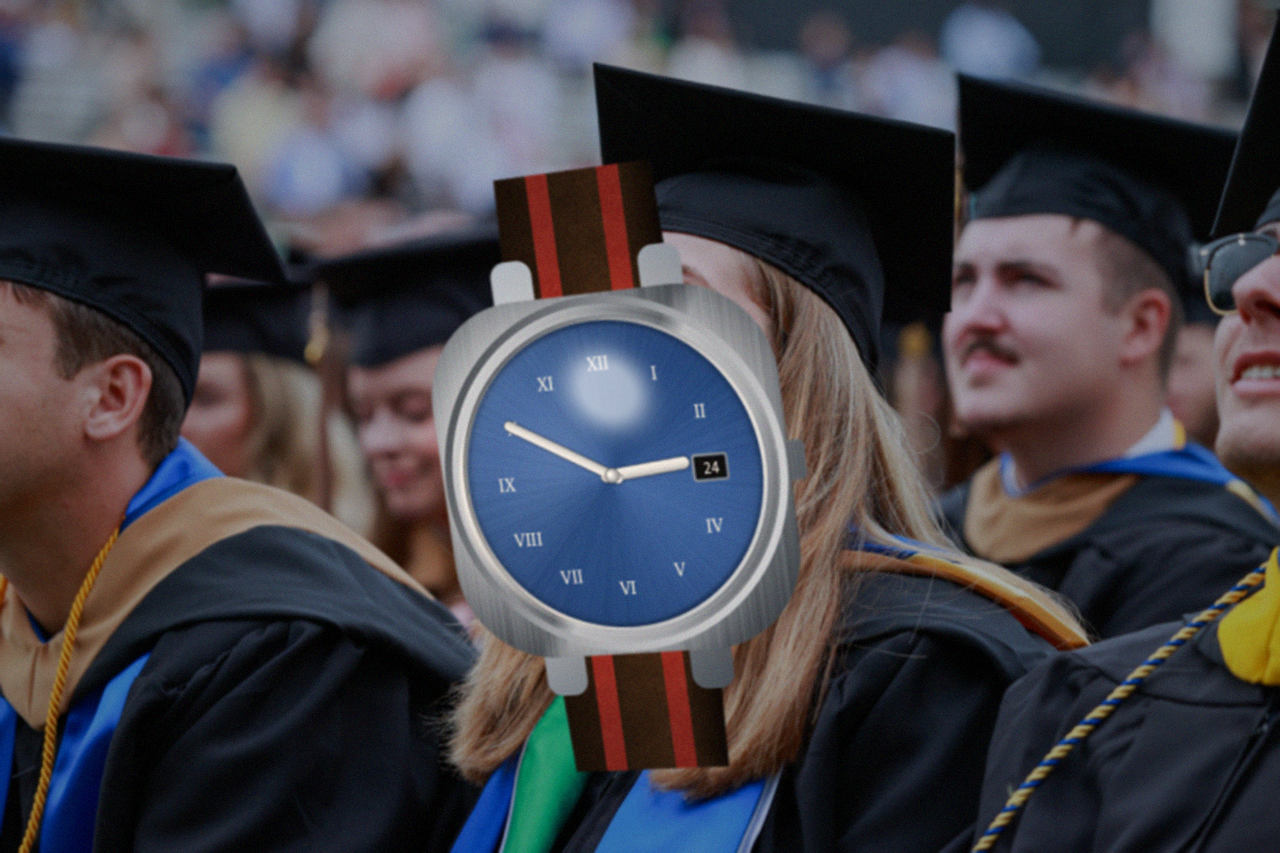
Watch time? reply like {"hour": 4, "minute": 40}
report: {"hour": 2, "minute": 50}
